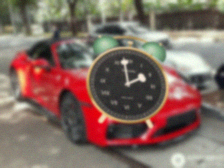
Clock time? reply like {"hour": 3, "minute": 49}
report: {"hour": 1, "minute": 58}
